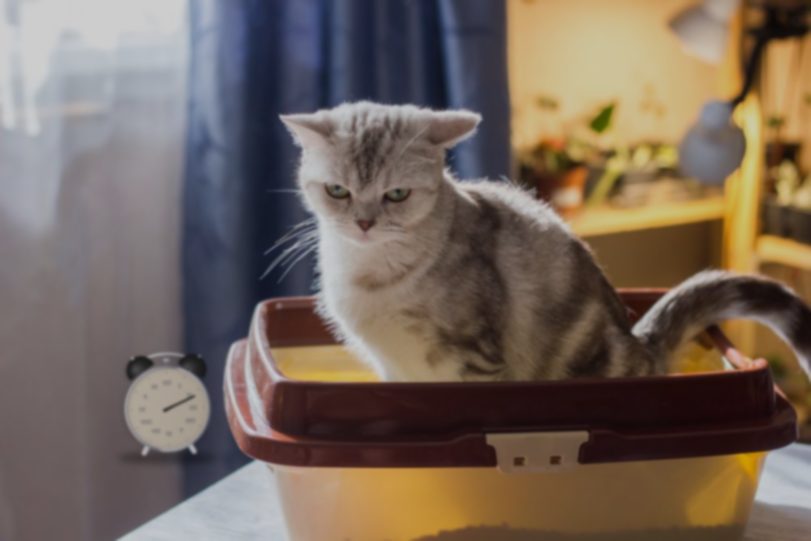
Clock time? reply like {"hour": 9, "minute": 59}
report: {"hour": 2, "minute": 11}
